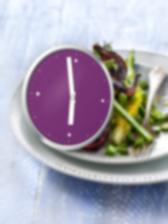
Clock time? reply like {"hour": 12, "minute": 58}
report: {"hour": 5, "minute": 58}
